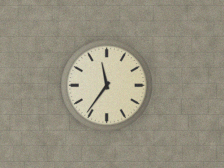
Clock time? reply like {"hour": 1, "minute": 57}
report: {"hour": 11, "minute": 36}
